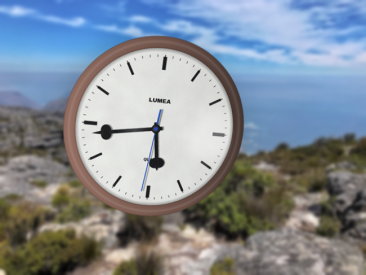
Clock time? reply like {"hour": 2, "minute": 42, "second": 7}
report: {"hour": 5, "minute": 43, "second": 31}
